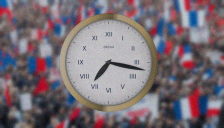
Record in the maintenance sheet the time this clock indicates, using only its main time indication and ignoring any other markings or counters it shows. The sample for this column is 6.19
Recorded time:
7.17
